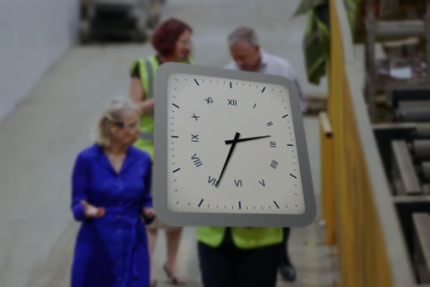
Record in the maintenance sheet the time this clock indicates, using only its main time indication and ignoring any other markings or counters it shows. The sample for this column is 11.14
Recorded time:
2.34
